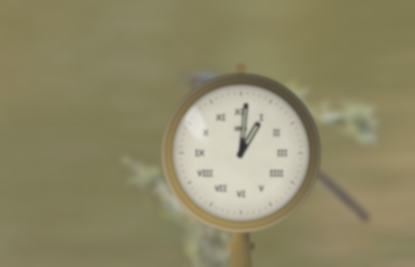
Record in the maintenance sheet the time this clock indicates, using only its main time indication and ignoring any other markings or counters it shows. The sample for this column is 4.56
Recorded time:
1.01
